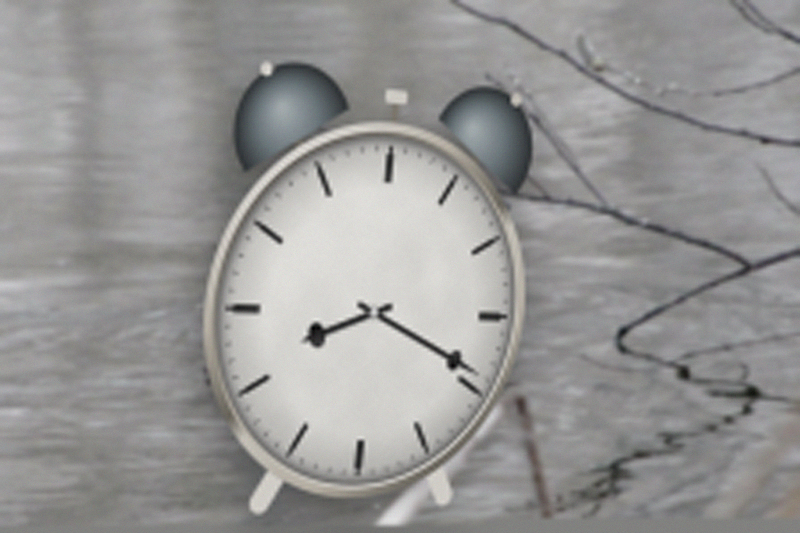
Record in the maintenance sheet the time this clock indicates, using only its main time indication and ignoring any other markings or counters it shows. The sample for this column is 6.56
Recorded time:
8.19
